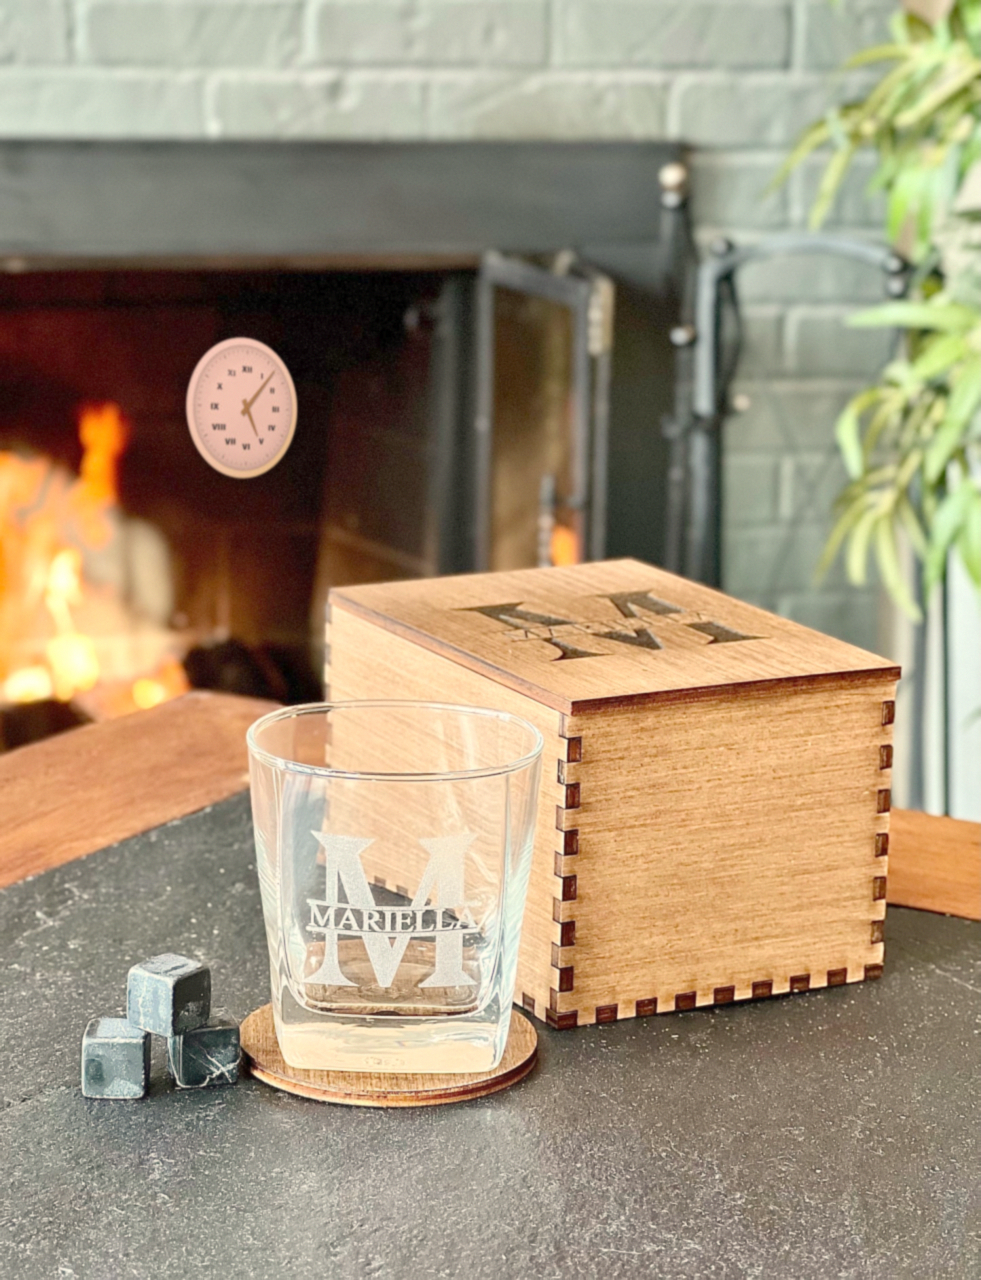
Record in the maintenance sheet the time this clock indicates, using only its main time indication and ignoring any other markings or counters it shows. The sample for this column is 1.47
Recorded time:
5.07
